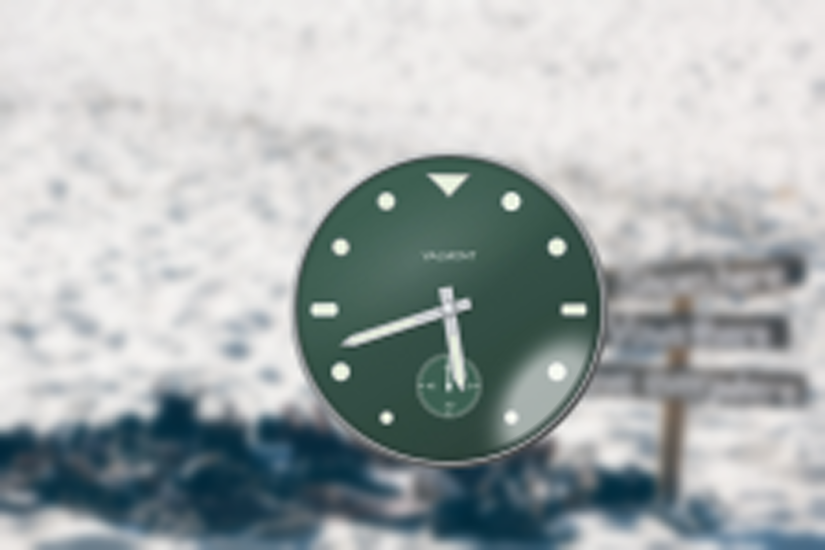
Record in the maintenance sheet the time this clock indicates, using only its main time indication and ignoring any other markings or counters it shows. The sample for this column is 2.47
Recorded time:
5.42
